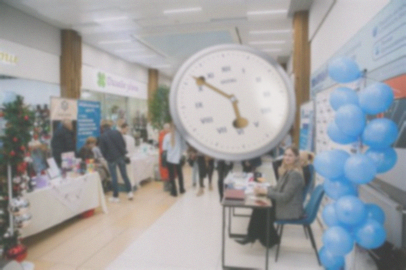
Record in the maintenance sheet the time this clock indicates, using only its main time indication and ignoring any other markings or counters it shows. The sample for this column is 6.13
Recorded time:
5.52
